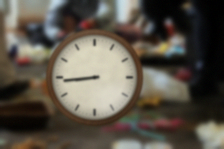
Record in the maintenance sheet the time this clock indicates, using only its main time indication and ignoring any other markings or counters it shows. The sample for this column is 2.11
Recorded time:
8.44
